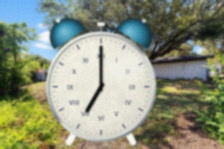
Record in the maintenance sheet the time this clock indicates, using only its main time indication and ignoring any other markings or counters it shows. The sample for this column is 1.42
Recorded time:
7.00
